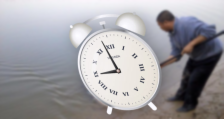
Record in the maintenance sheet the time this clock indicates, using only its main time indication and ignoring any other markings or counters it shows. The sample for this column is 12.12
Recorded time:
8.58
